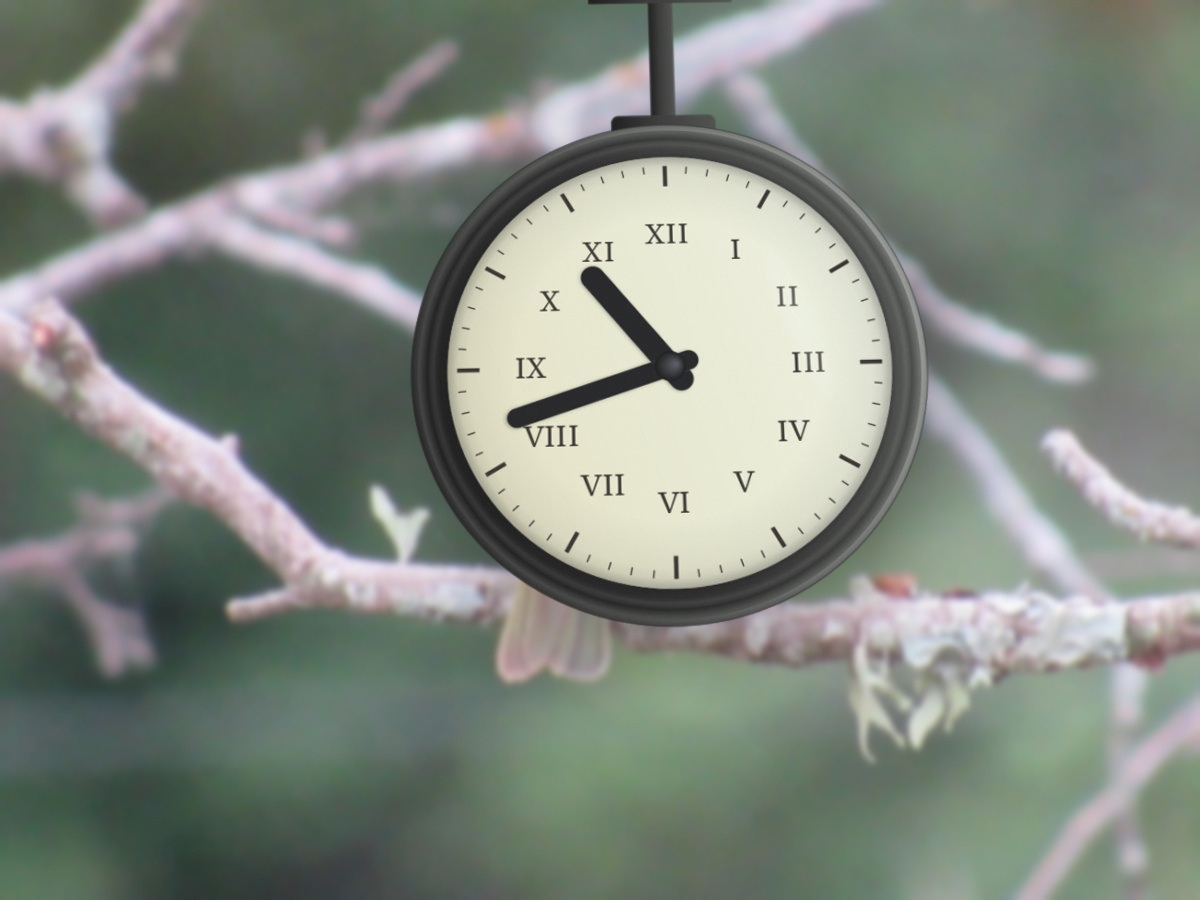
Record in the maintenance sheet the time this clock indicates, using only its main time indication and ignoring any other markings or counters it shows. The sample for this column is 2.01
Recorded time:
10.42
